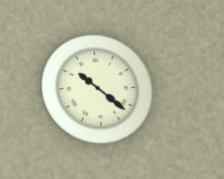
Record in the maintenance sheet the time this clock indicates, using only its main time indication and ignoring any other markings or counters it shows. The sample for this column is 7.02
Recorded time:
10.22
